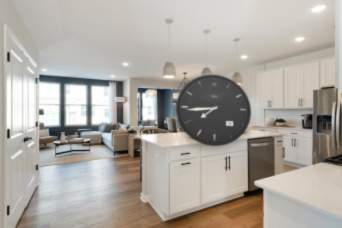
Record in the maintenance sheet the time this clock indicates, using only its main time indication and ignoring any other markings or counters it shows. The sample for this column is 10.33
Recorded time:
7.44
